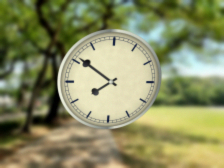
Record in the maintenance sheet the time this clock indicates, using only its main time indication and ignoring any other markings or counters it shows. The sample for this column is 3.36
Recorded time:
7.51
